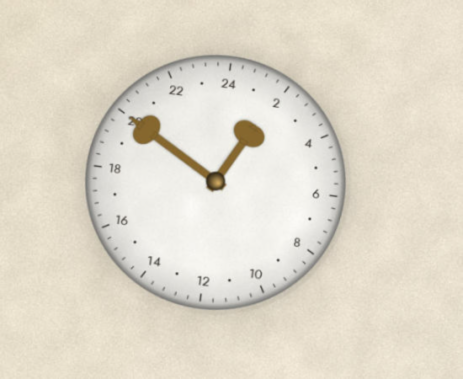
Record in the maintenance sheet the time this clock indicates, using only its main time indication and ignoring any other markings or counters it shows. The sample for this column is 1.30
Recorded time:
1.50
